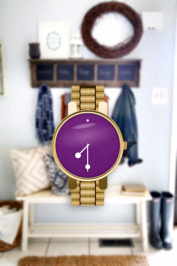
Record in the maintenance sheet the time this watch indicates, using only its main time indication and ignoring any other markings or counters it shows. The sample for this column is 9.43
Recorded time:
7.30
